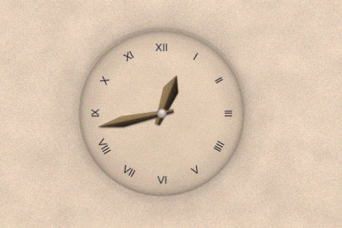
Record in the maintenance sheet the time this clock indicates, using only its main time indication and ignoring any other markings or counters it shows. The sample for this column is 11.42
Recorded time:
12.43
